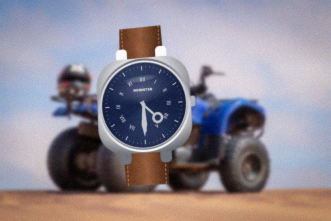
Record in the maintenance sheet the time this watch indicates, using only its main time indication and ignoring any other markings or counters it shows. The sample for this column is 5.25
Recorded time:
4.30
